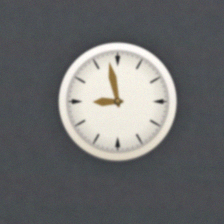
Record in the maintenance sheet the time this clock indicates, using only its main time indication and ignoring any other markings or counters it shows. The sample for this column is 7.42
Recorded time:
8.58
